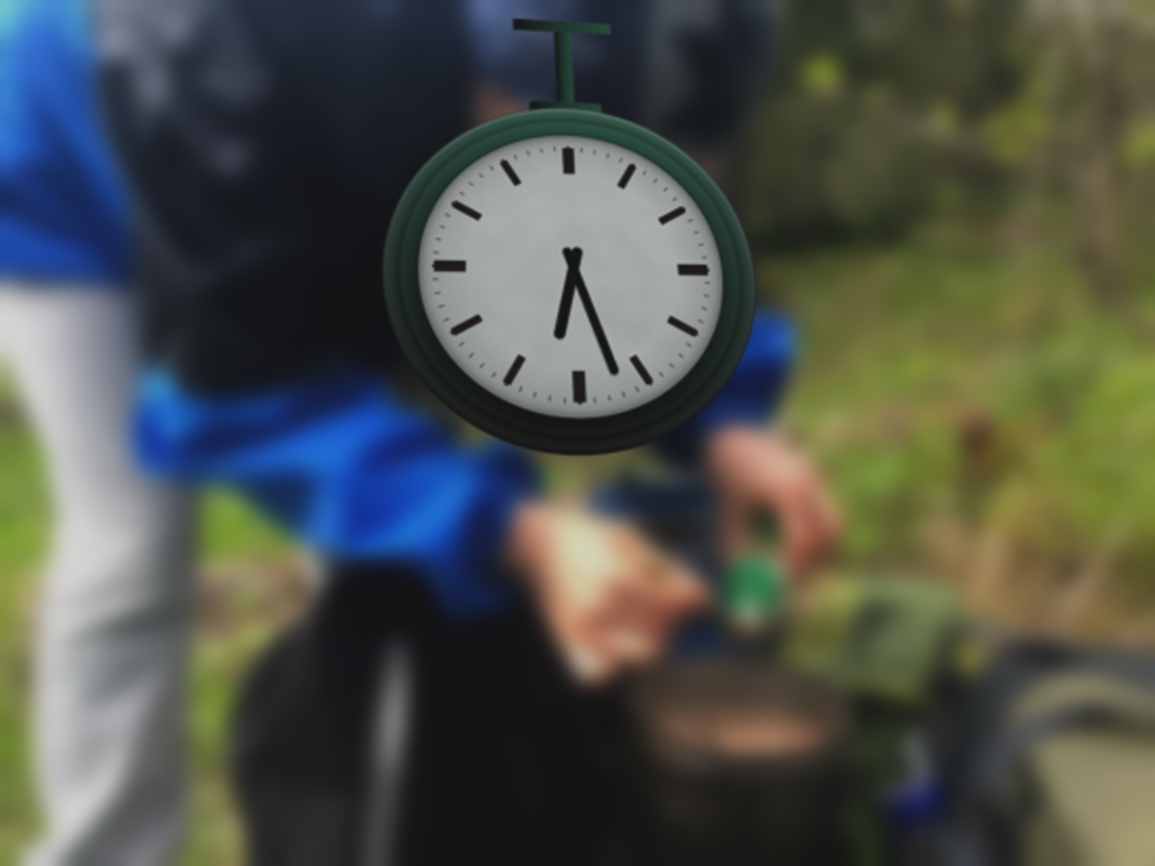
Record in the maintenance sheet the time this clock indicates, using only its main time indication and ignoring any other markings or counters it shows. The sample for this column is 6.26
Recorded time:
6.27
